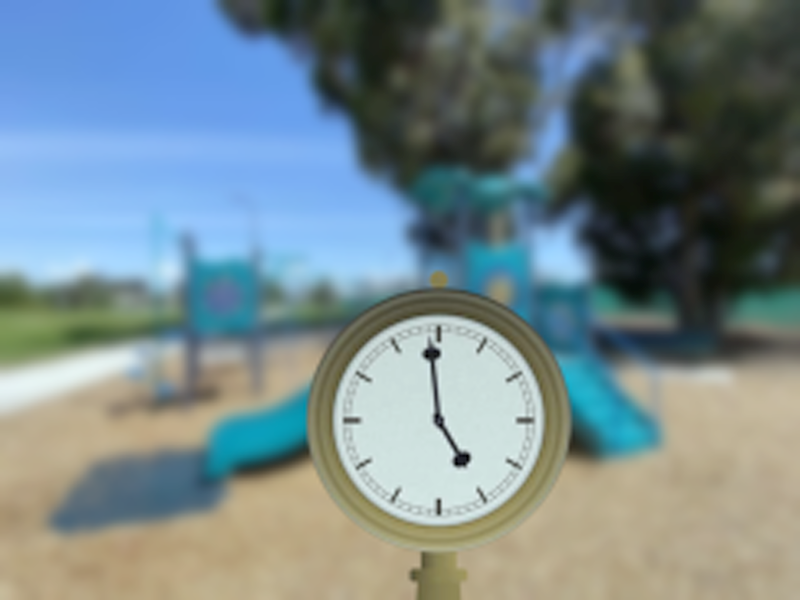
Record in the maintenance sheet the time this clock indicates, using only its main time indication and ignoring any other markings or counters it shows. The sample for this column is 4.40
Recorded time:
4.59
